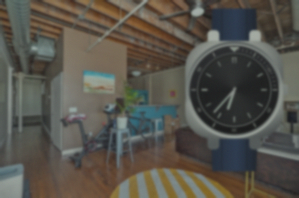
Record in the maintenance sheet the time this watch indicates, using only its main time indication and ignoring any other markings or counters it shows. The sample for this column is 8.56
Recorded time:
6.37
